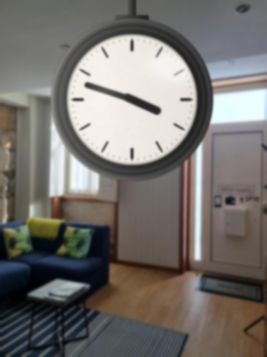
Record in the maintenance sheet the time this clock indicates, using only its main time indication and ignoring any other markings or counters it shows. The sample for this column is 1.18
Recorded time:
3.48
